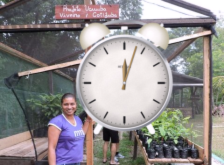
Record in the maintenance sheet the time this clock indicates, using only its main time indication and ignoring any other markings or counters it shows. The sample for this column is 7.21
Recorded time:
12.03
